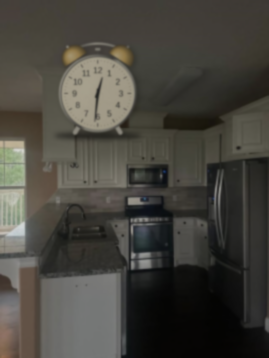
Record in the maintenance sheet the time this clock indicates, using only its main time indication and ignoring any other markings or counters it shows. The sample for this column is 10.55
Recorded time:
12.31
